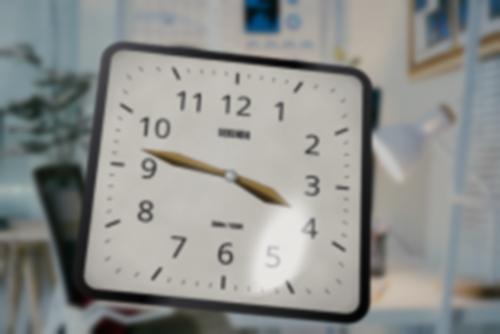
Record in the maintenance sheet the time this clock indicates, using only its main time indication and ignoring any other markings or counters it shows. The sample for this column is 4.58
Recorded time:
3.47
